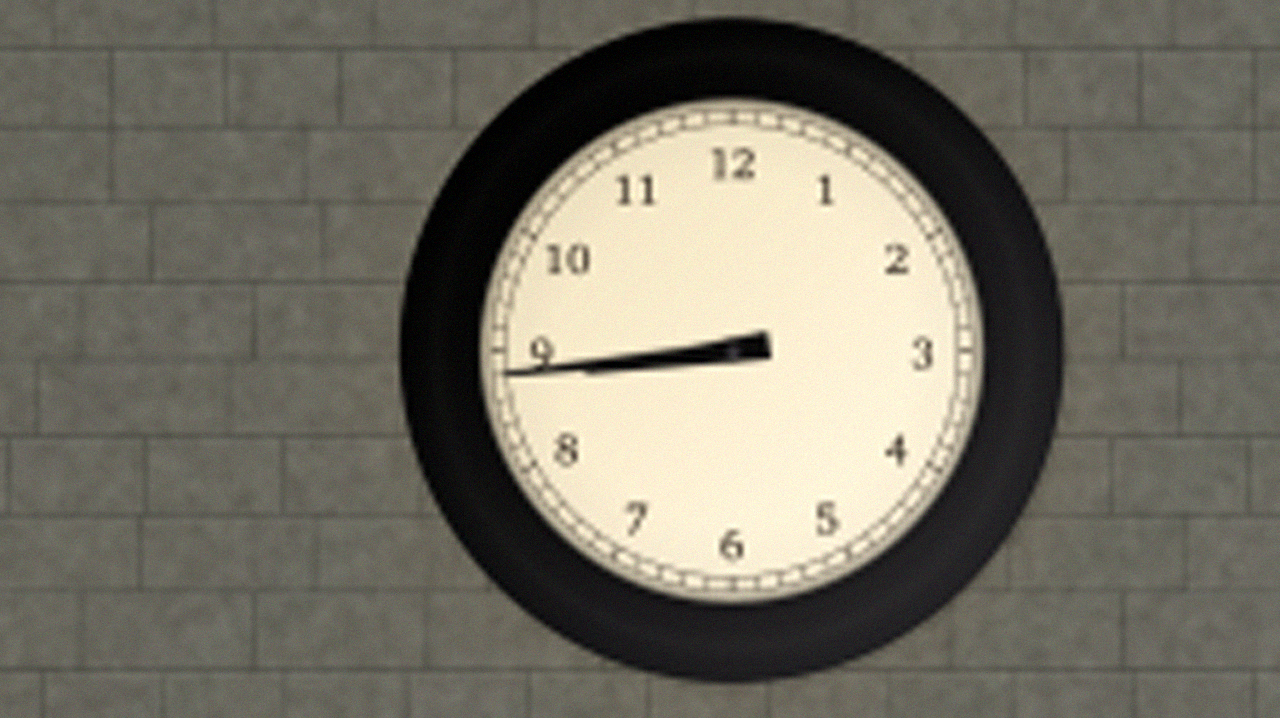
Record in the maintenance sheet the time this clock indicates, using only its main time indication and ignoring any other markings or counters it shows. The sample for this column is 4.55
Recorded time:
8.44
